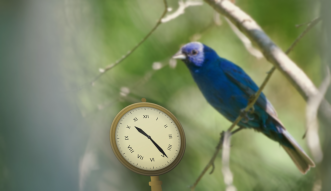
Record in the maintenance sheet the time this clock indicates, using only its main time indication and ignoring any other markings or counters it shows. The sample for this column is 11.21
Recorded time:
10.24
